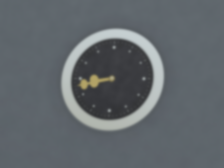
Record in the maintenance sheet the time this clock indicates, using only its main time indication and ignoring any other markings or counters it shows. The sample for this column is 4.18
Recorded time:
8.43
